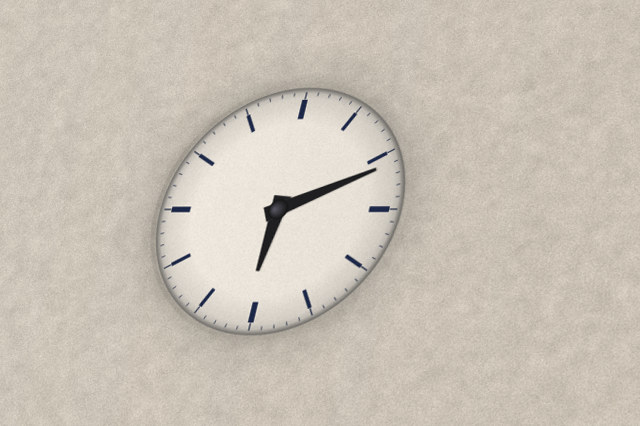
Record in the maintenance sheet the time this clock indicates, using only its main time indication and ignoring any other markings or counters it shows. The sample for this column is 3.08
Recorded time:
6.11
